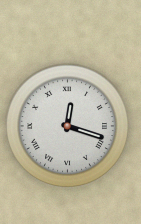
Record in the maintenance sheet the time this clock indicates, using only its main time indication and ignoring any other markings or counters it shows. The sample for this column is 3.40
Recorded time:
12.18
